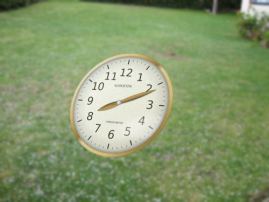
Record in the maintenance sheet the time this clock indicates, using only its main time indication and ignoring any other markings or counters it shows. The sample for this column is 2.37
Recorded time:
8.11
